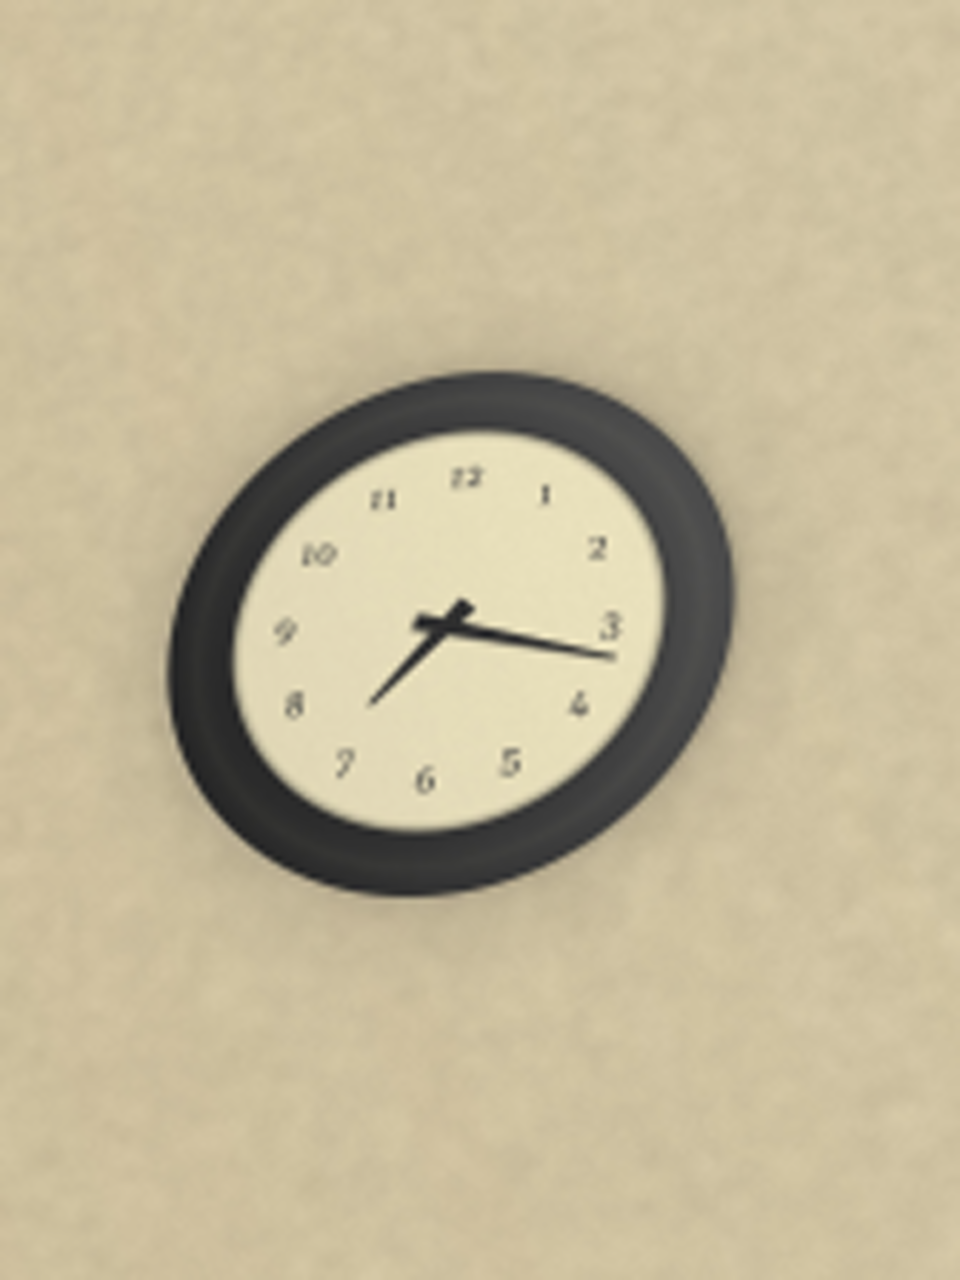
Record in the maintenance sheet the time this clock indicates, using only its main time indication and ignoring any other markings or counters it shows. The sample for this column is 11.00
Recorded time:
7.17
